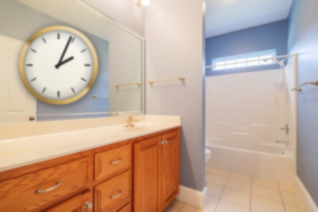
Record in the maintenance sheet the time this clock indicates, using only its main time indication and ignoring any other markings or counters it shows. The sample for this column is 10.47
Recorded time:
2.04
